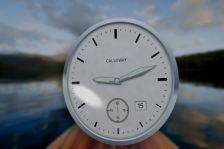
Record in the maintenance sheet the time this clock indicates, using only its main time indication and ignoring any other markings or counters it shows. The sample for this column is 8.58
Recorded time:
9.12
